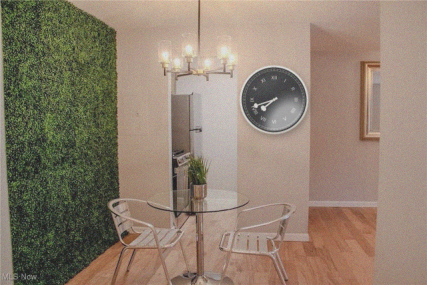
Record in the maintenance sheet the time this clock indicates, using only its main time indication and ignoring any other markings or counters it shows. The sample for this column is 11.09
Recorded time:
7.42
